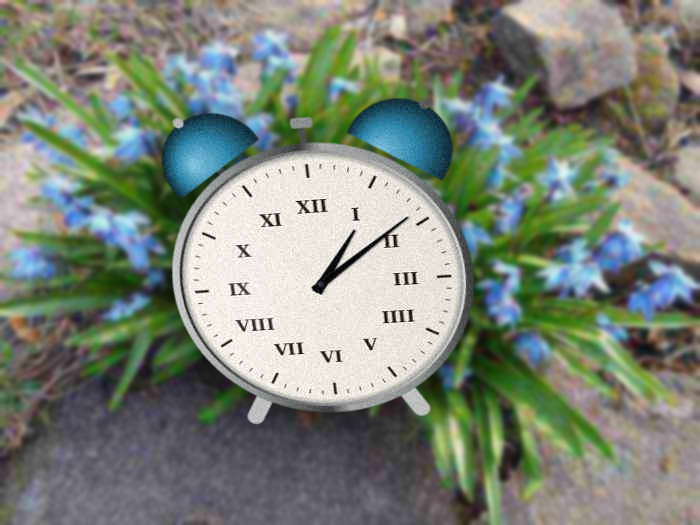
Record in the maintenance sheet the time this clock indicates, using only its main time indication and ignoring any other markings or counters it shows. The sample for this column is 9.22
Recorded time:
1.09
